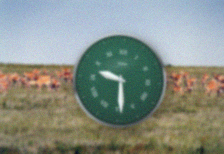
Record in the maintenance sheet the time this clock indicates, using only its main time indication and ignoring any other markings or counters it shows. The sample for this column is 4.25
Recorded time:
9.29
